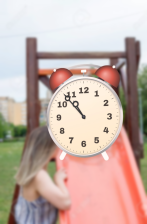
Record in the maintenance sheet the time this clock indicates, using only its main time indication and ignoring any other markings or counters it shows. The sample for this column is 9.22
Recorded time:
10.53
